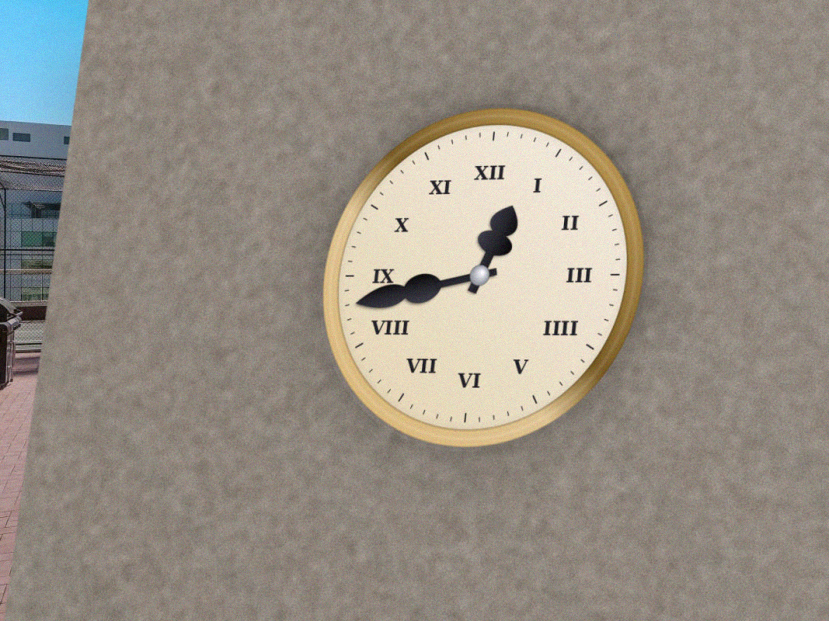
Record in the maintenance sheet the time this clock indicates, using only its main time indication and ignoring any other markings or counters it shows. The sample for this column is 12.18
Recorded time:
12.43
